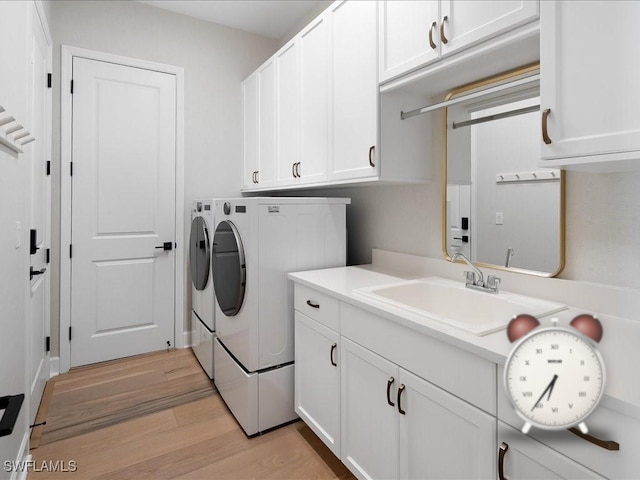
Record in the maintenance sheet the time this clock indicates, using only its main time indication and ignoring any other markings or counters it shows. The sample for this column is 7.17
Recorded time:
6.36
